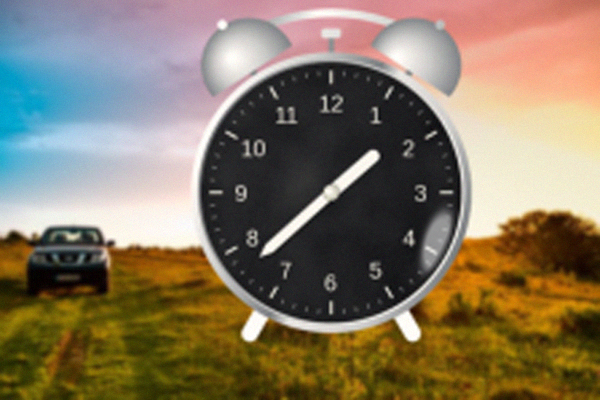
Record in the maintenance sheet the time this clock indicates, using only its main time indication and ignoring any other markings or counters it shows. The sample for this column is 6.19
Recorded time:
1.38
